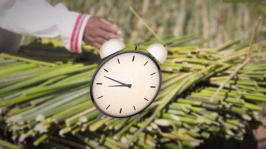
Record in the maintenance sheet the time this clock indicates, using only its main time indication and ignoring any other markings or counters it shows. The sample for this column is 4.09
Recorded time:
8.48
